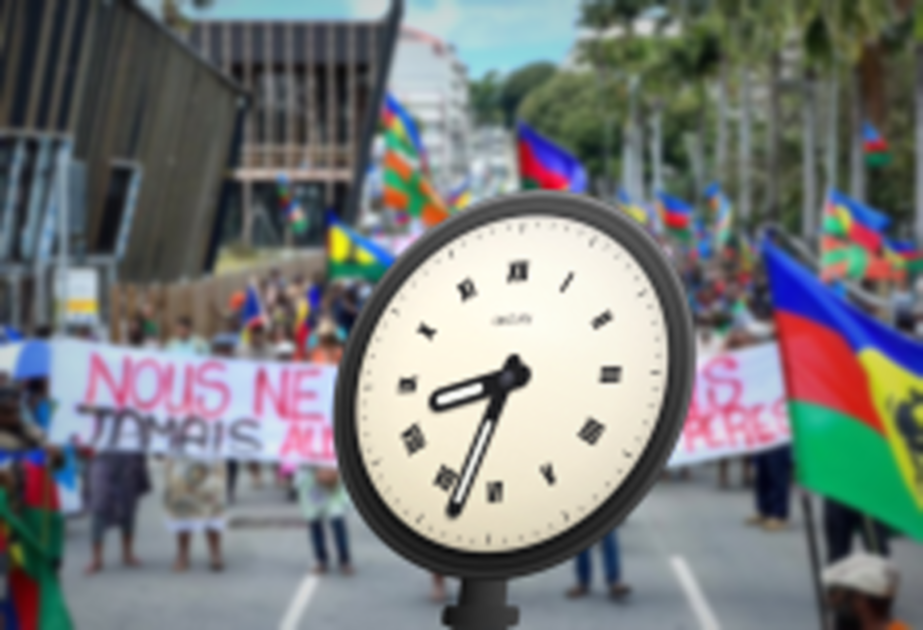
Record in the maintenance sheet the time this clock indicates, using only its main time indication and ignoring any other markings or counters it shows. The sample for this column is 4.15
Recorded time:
8.33
